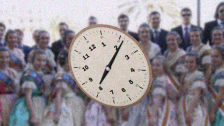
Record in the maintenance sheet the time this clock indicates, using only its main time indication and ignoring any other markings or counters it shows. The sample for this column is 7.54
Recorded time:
8.11
